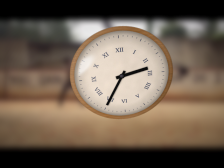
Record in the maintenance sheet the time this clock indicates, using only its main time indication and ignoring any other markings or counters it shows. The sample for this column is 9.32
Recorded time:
2.35
